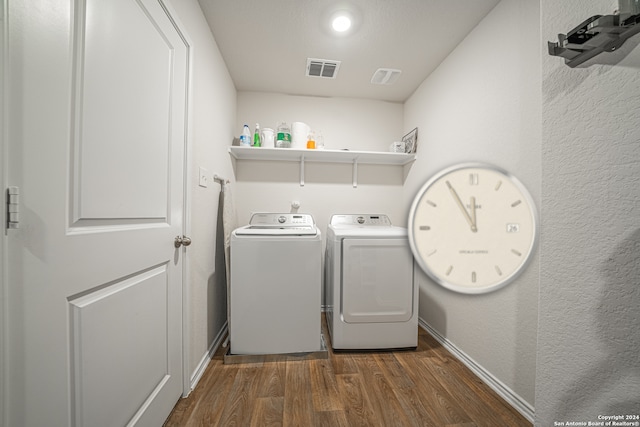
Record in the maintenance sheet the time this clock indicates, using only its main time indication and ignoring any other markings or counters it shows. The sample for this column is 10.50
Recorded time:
11.55
